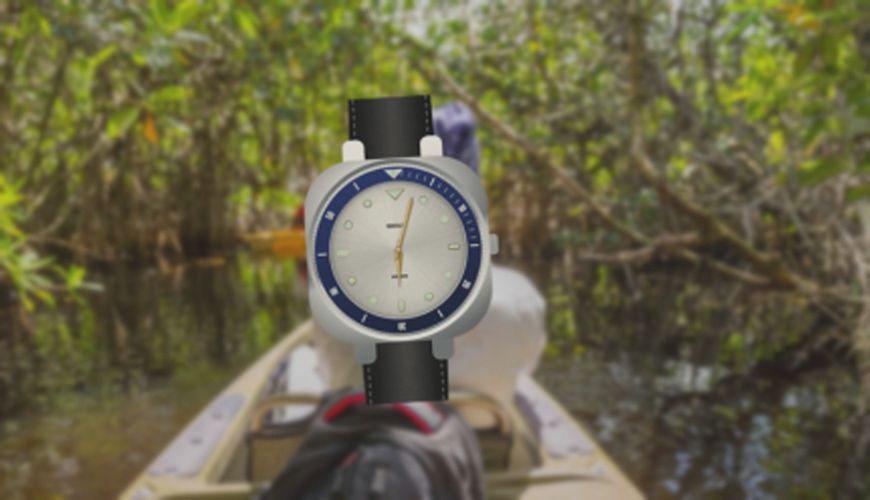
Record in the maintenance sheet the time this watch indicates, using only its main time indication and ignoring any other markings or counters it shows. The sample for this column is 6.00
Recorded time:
6.03
